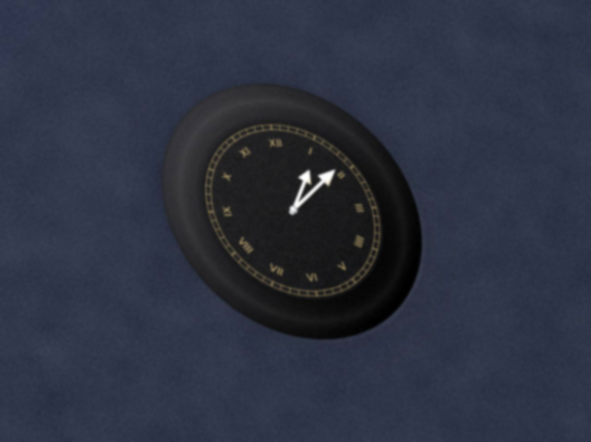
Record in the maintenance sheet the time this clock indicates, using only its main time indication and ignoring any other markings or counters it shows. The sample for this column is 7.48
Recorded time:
1.09
